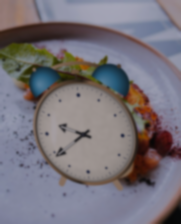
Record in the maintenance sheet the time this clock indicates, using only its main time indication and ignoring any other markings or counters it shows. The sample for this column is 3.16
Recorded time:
9.39
